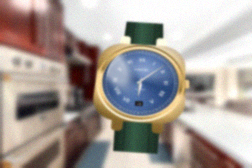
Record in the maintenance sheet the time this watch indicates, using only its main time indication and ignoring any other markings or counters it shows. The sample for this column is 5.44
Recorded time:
6.08
